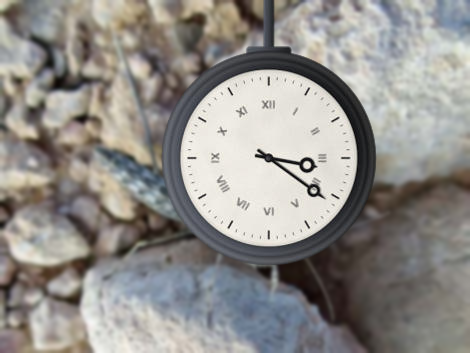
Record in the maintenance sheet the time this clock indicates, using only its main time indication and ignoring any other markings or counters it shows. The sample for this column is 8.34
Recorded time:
3.21
